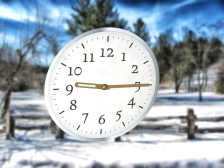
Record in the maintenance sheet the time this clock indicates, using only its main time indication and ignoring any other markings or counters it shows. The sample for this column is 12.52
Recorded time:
9.15
